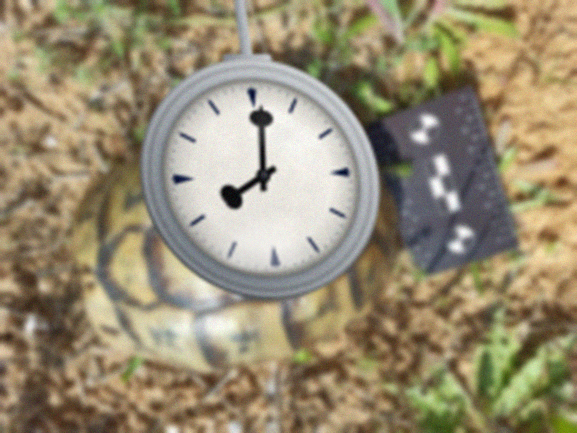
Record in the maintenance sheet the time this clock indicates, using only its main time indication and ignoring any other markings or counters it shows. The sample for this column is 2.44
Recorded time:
8.01
